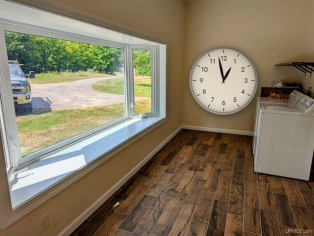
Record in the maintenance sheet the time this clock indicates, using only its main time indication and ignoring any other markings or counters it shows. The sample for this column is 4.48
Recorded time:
12.58
